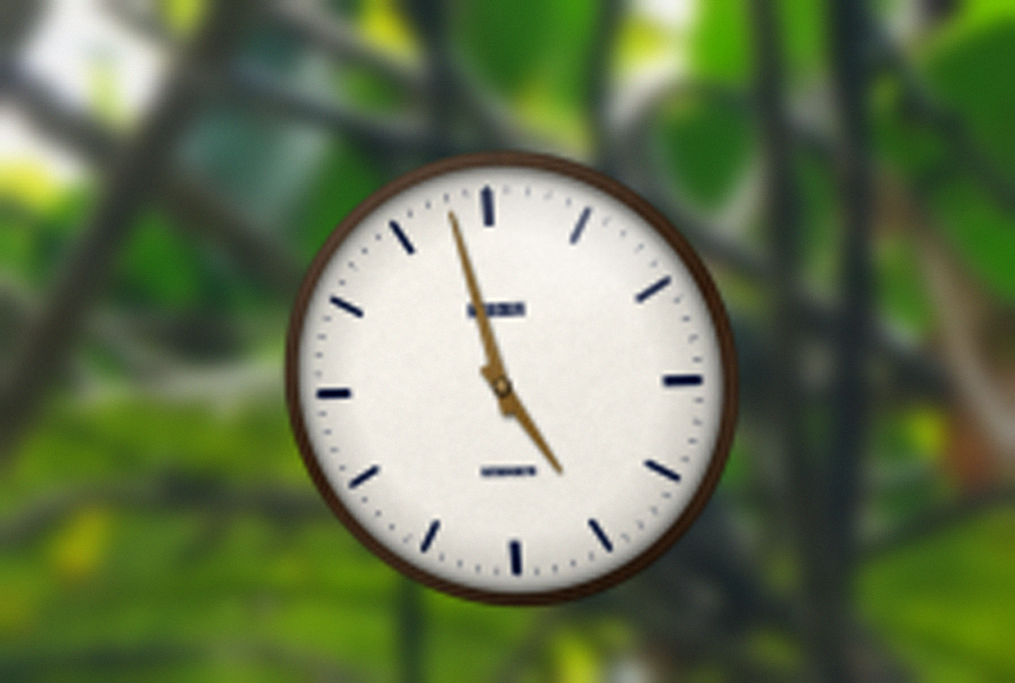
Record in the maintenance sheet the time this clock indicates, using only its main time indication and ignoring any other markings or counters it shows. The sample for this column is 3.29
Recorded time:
4.58
